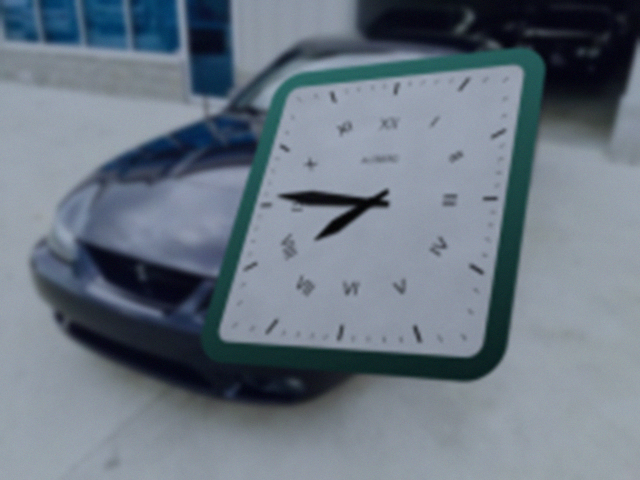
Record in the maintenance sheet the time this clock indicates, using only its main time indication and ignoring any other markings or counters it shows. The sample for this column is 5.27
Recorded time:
7.46
